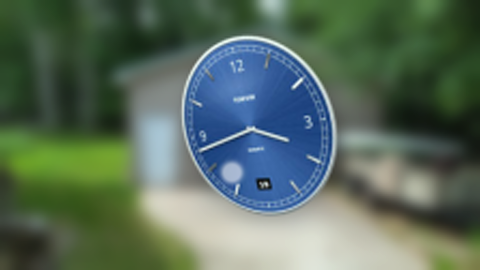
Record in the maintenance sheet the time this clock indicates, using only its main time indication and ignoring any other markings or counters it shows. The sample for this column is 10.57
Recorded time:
3.43
